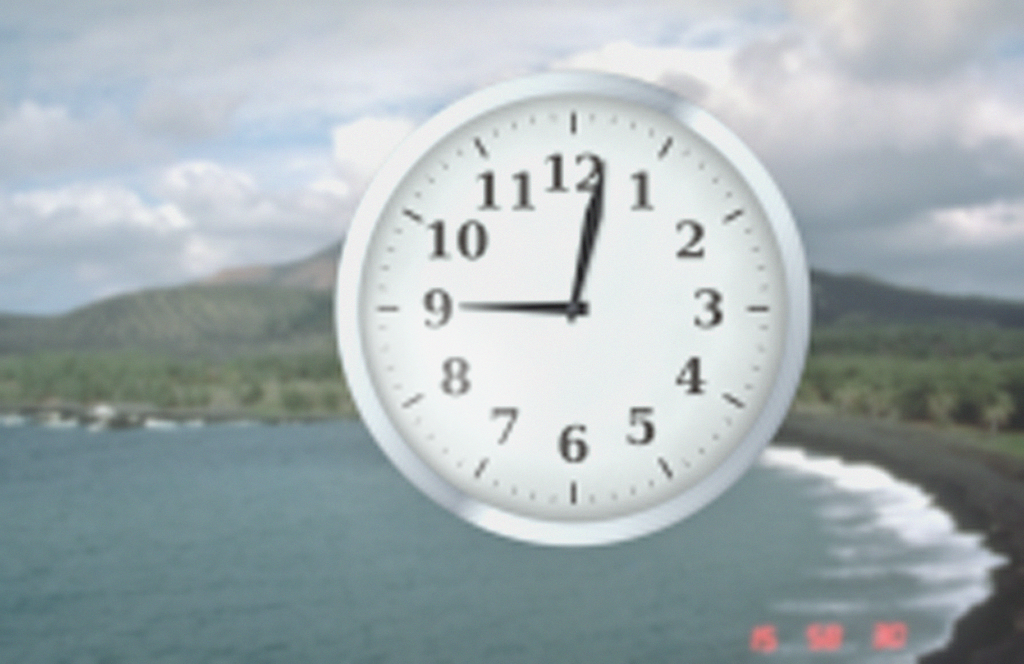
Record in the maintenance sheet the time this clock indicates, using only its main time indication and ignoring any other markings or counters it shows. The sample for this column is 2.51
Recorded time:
9.02
